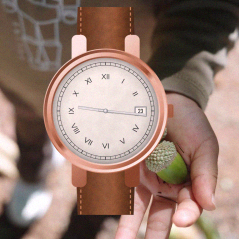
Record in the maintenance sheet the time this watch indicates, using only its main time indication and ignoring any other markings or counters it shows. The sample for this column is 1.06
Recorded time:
9.16
